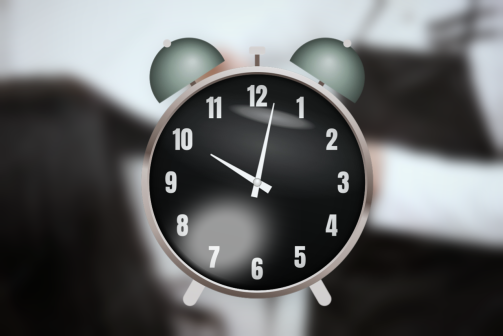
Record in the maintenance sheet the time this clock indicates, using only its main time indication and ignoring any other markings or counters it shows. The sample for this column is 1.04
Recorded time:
10.02
